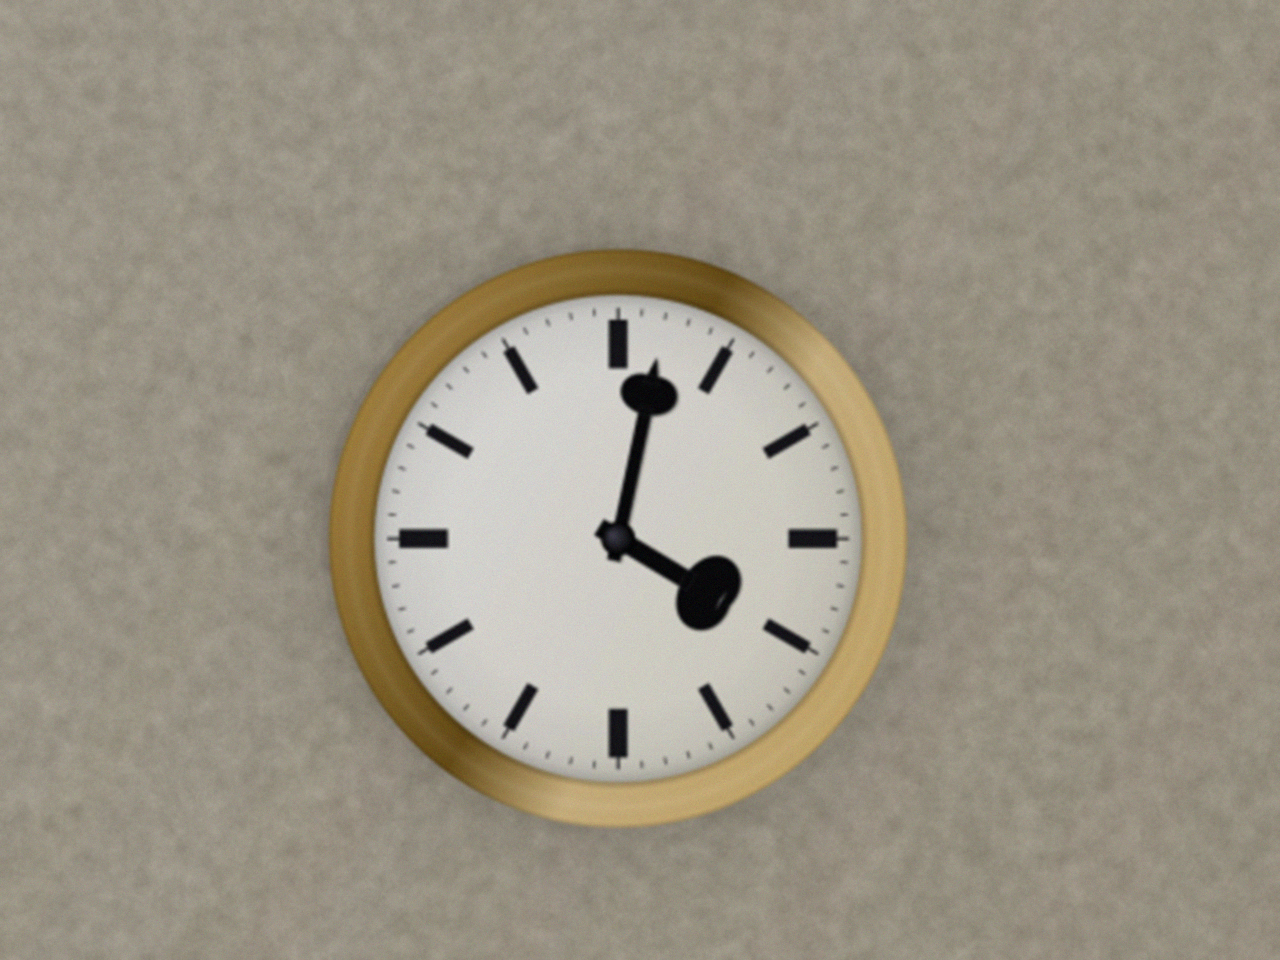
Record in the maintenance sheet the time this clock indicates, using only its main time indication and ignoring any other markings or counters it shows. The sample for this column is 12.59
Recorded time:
4.02
